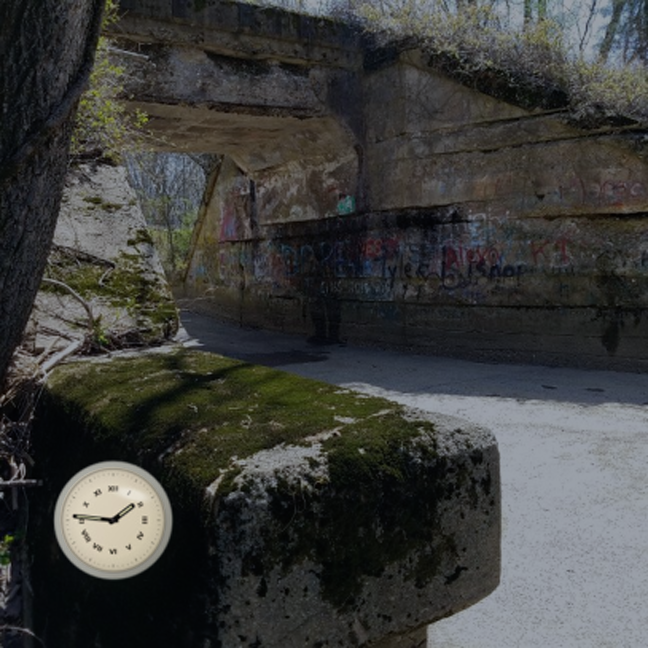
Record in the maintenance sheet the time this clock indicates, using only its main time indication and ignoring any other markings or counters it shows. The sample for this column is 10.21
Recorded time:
1.46
